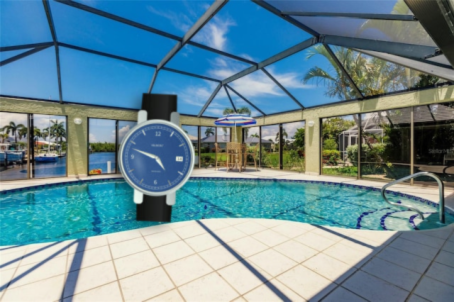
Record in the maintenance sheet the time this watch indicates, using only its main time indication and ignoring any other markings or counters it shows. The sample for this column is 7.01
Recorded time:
4.48
